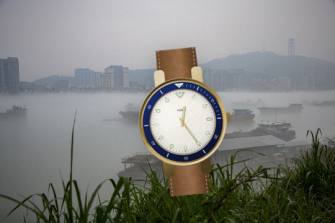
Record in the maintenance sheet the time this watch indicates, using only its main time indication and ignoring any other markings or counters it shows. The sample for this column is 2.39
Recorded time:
12.25
